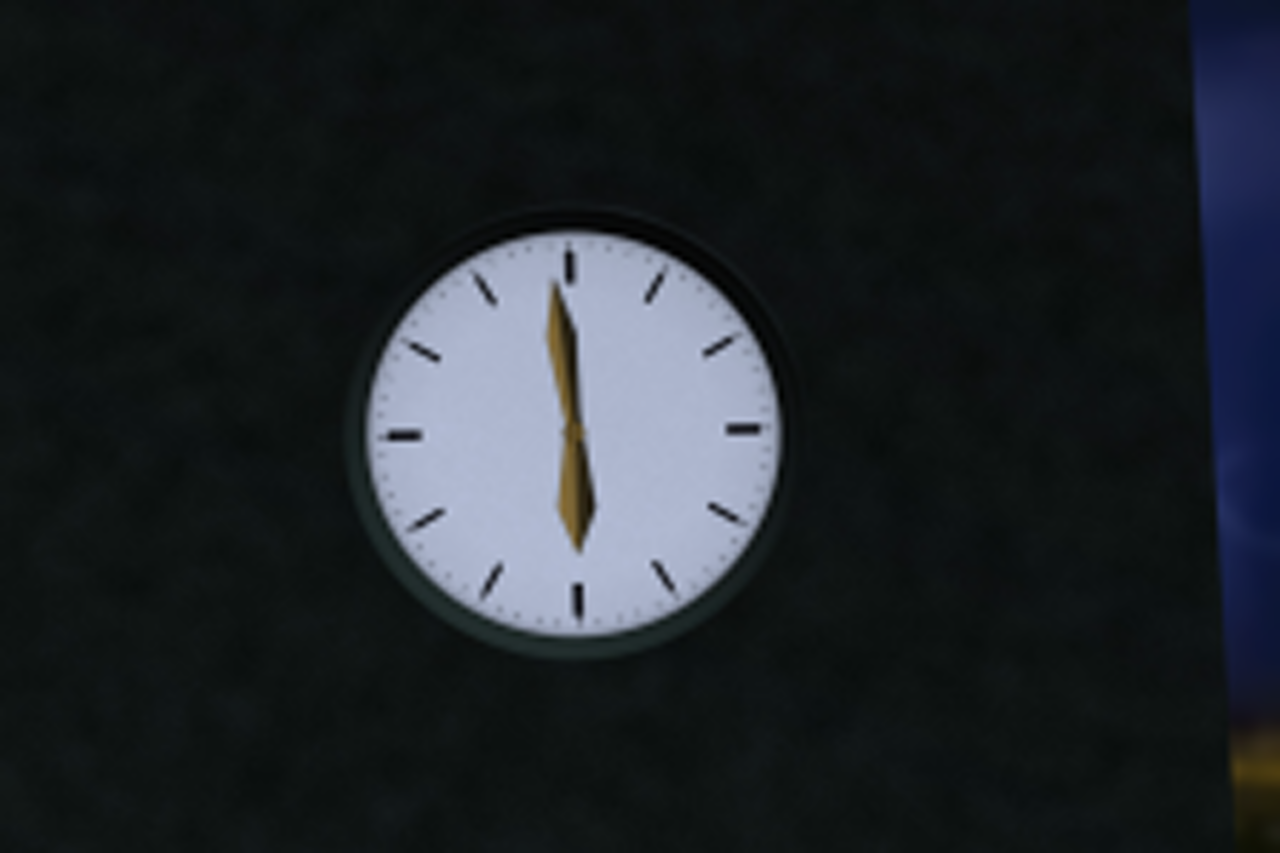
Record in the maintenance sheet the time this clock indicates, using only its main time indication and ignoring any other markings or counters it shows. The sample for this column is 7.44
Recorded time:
5.59
